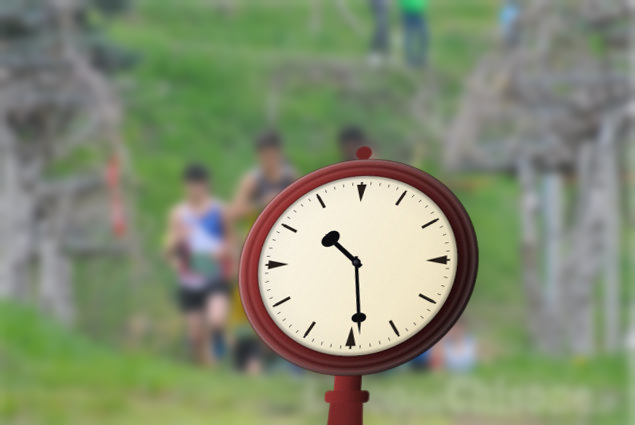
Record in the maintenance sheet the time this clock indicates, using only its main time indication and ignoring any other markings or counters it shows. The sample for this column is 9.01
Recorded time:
10.29
